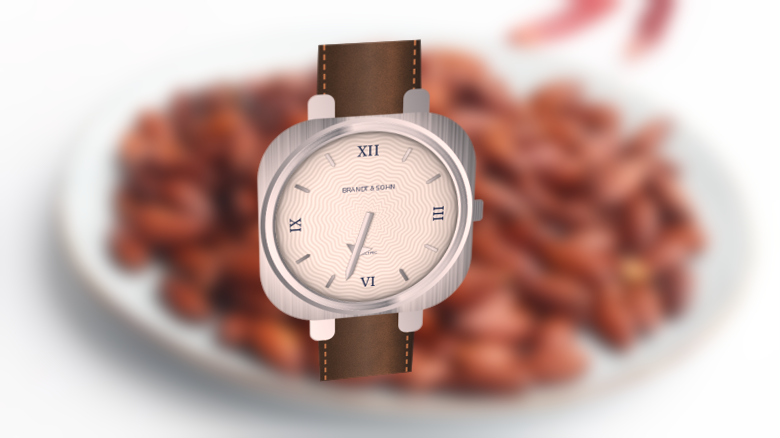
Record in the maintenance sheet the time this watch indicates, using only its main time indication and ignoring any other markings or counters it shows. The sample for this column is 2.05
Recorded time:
6.33
